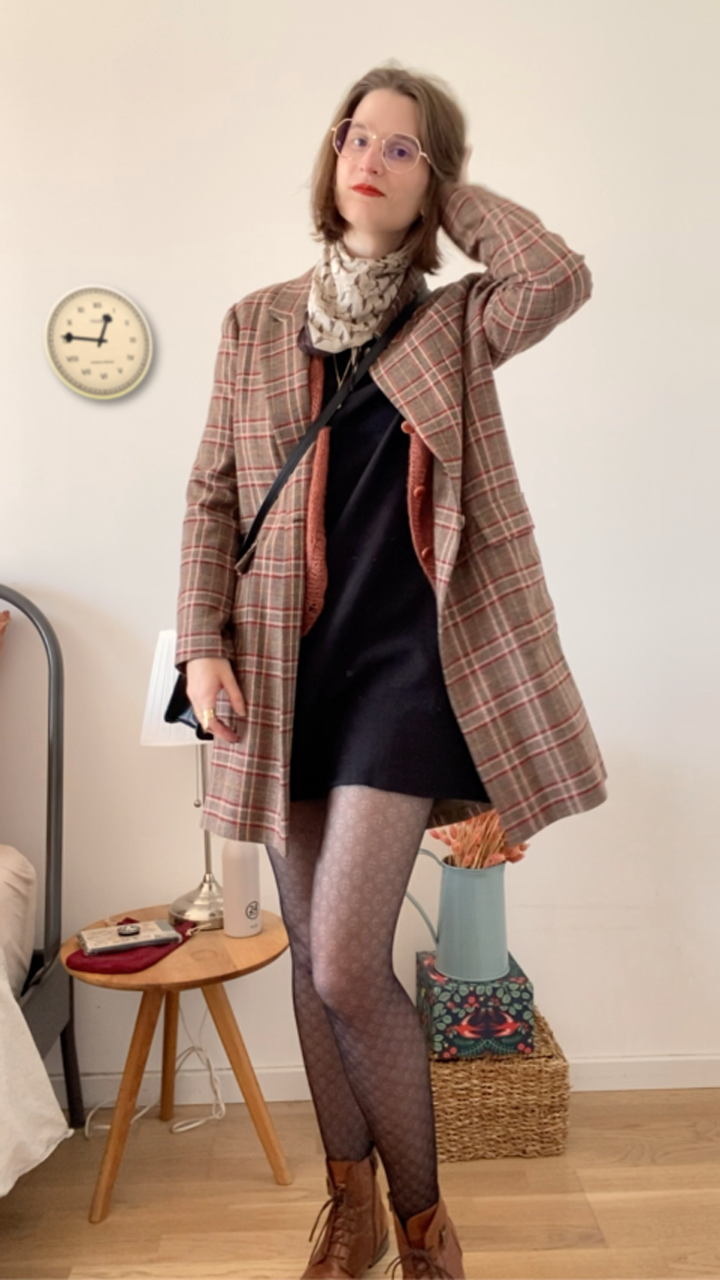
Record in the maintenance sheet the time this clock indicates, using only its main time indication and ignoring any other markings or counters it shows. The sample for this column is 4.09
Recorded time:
12.46
